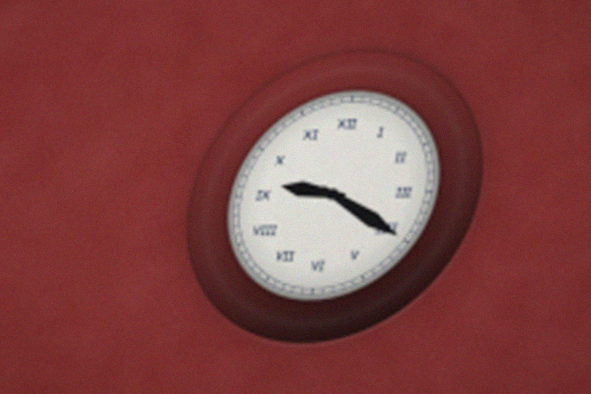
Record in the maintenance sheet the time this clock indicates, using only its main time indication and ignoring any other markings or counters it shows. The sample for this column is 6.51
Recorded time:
9.20
